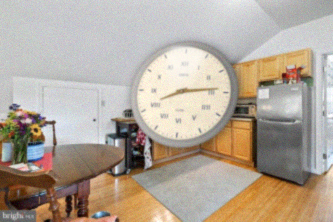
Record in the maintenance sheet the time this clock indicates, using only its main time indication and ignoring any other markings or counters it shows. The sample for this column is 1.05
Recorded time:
8.14
